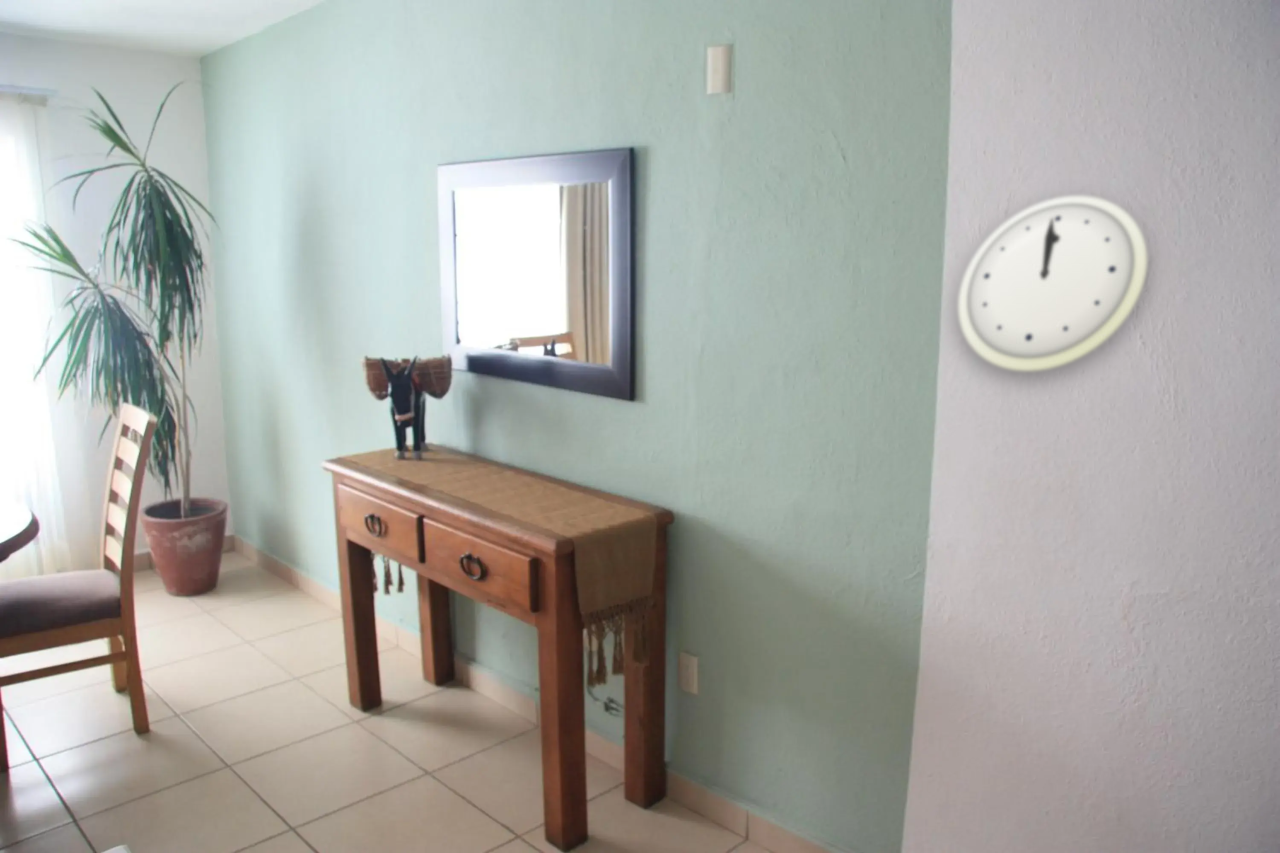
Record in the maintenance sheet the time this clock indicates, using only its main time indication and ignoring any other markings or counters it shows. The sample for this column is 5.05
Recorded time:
11.59
